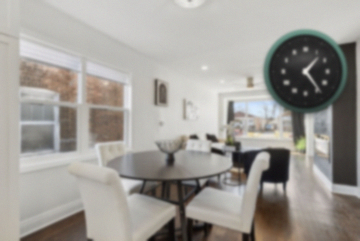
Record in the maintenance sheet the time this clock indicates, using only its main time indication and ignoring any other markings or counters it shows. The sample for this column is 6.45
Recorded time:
1.24
